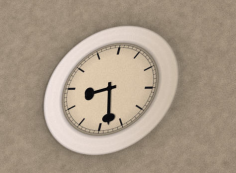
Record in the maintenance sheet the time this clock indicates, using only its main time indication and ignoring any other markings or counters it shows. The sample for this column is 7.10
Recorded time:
8.28
